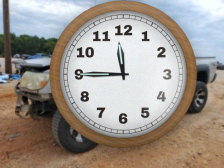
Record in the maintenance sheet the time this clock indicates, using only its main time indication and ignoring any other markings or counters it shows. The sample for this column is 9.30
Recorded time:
11.45
